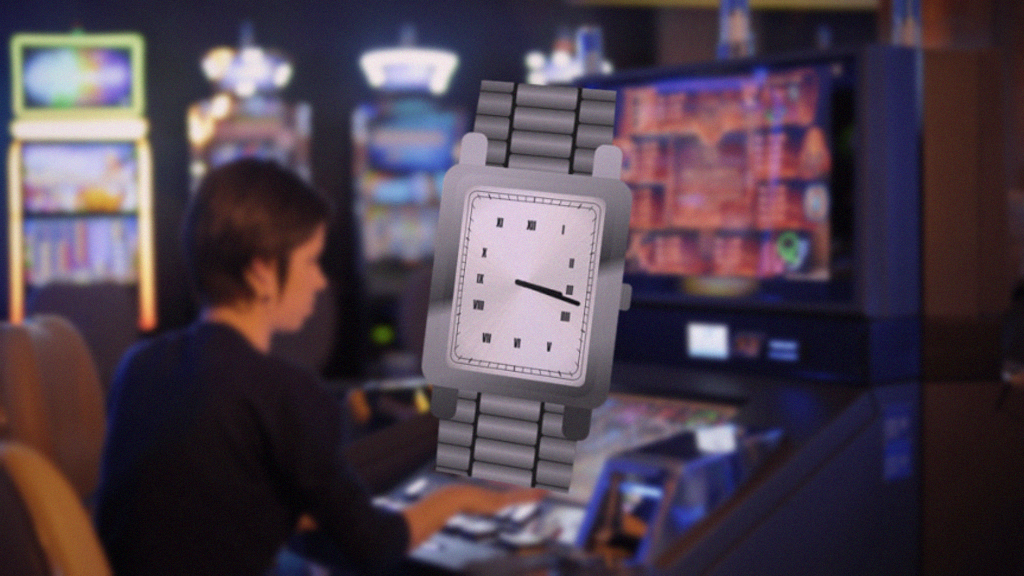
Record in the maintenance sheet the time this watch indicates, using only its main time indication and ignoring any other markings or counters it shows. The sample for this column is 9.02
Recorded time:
3.17
